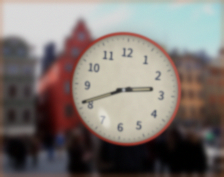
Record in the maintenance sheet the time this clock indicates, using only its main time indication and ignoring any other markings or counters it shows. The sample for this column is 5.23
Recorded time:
2.41
